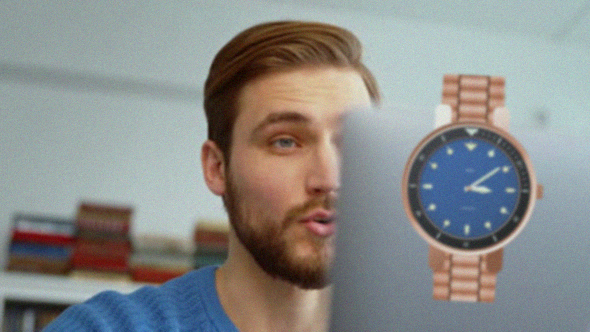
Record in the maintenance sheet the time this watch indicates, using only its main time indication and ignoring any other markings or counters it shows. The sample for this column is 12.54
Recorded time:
3.09
